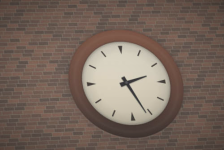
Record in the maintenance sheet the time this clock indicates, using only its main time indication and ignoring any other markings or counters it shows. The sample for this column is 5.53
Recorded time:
2.26
